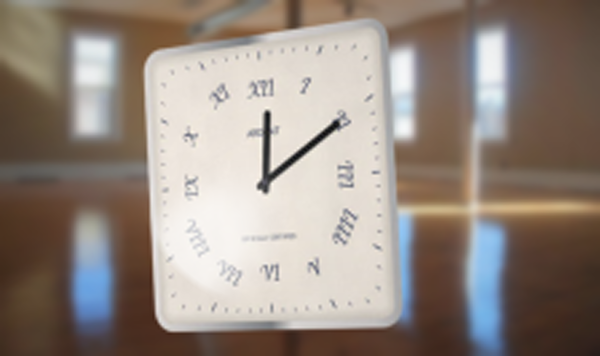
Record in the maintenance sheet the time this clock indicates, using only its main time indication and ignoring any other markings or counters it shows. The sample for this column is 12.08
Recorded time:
12.10
